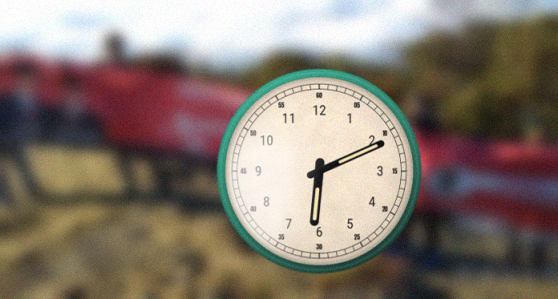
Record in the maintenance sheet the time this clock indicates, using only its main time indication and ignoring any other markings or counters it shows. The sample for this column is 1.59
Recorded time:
6.11
